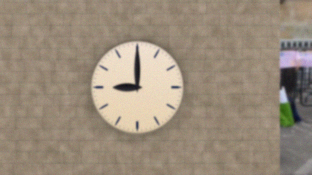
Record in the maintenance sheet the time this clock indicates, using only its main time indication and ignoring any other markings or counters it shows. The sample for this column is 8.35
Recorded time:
9.00
